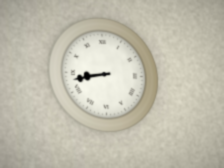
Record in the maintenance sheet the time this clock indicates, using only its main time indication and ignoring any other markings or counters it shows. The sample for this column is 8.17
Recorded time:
8.43
